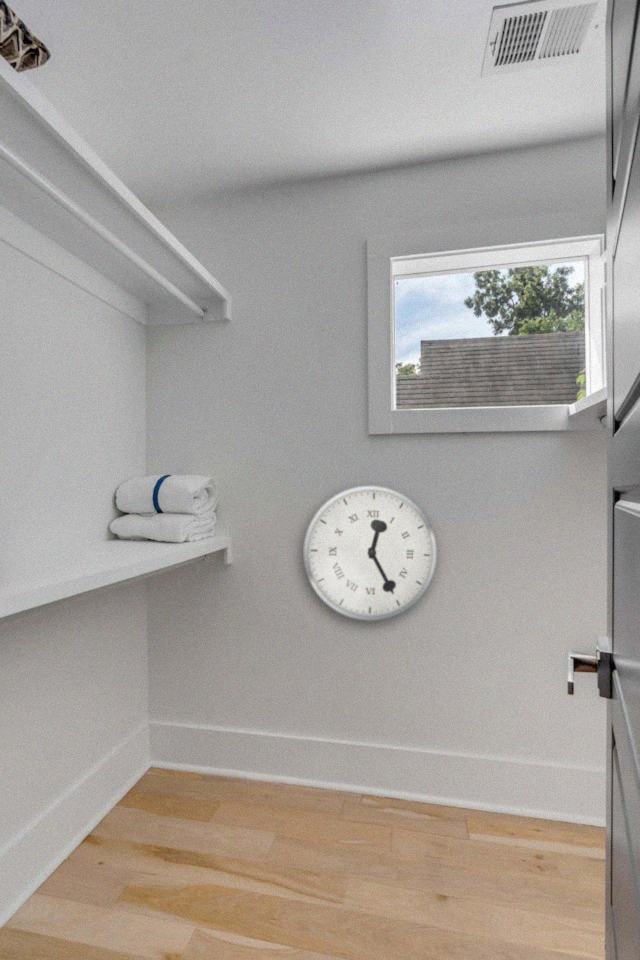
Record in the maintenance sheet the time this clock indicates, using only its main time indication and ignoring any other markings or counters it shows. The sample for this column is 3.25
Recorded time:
12.25
